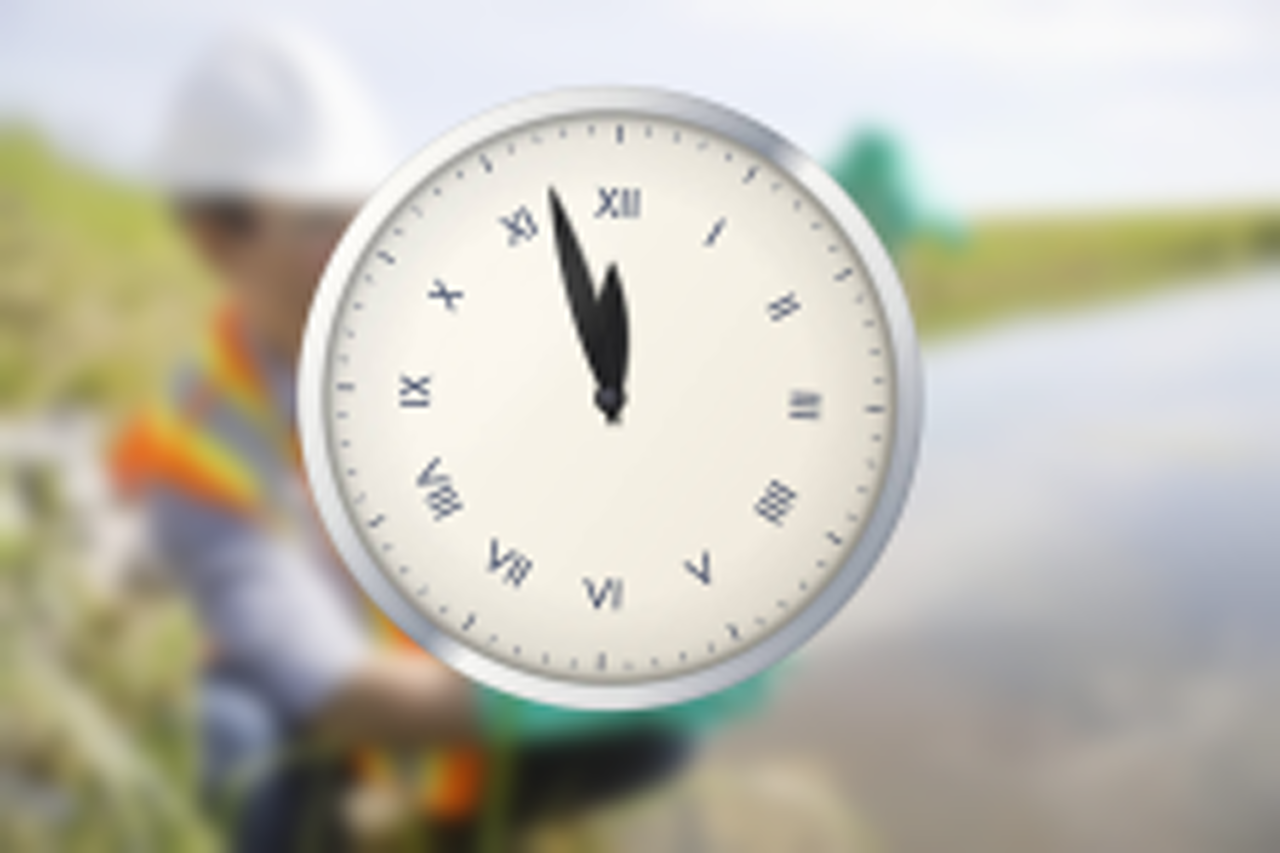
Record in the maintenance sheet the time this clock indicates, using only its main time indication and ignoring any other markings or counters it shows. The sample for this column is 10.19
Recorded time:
11.57
